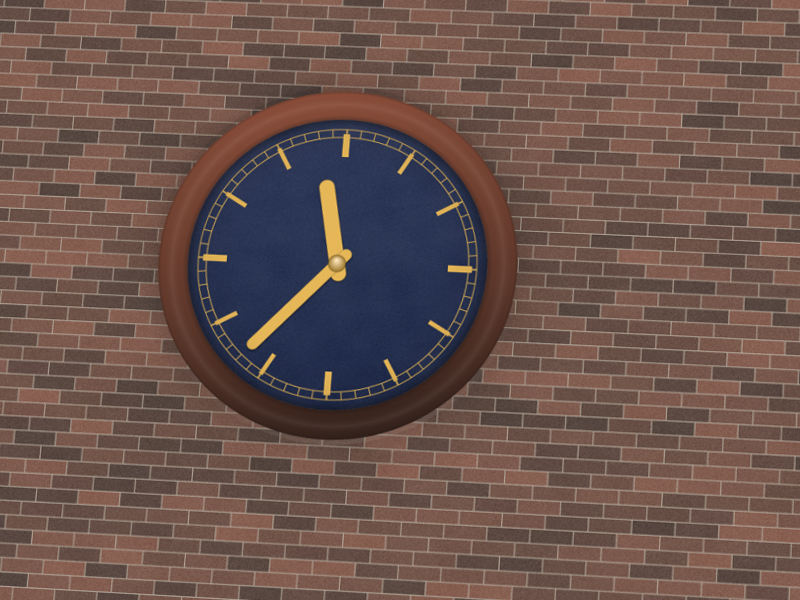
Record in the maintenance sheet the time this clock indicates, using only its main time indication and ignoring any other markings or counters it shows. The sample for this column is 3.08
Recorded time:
11.37
